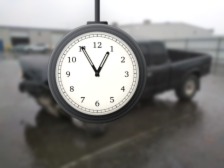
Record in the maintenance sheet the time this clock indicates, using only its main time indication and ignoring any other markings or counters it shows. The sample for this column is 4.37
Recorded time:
12.55
